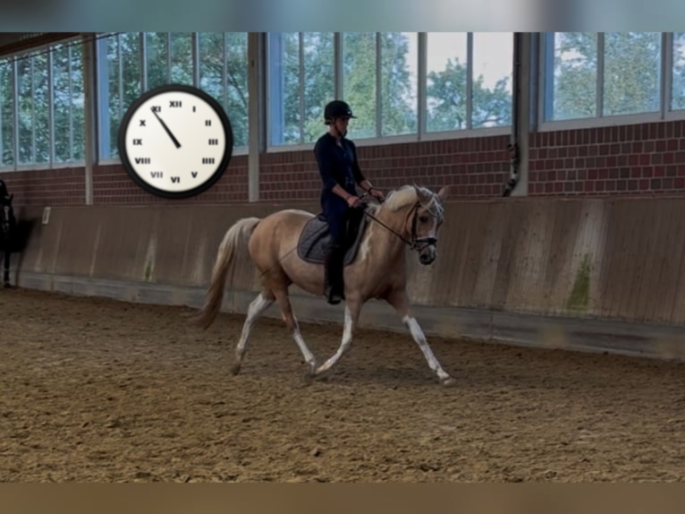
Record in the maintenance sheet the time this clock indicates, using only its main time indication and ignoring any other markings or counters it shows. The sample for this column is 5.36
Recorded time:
10.54
